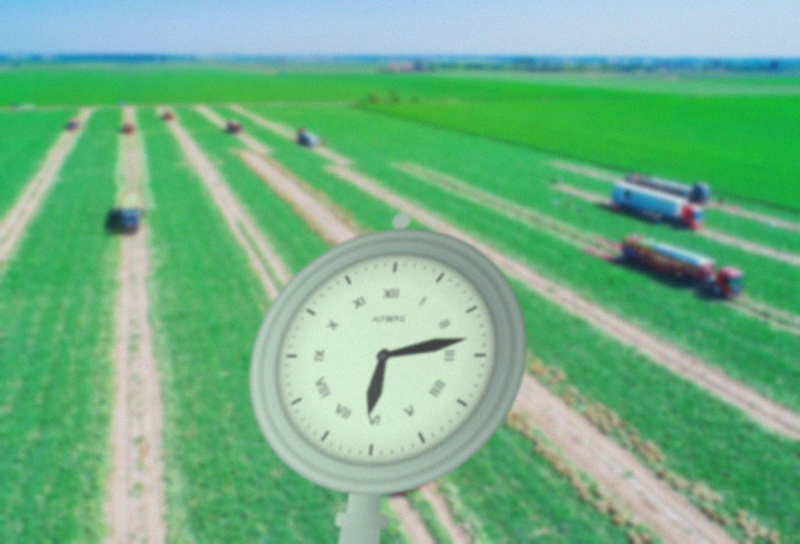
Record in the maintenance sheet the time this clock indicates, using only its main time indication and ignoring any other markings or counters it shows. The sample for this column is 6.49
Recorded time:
6.13
